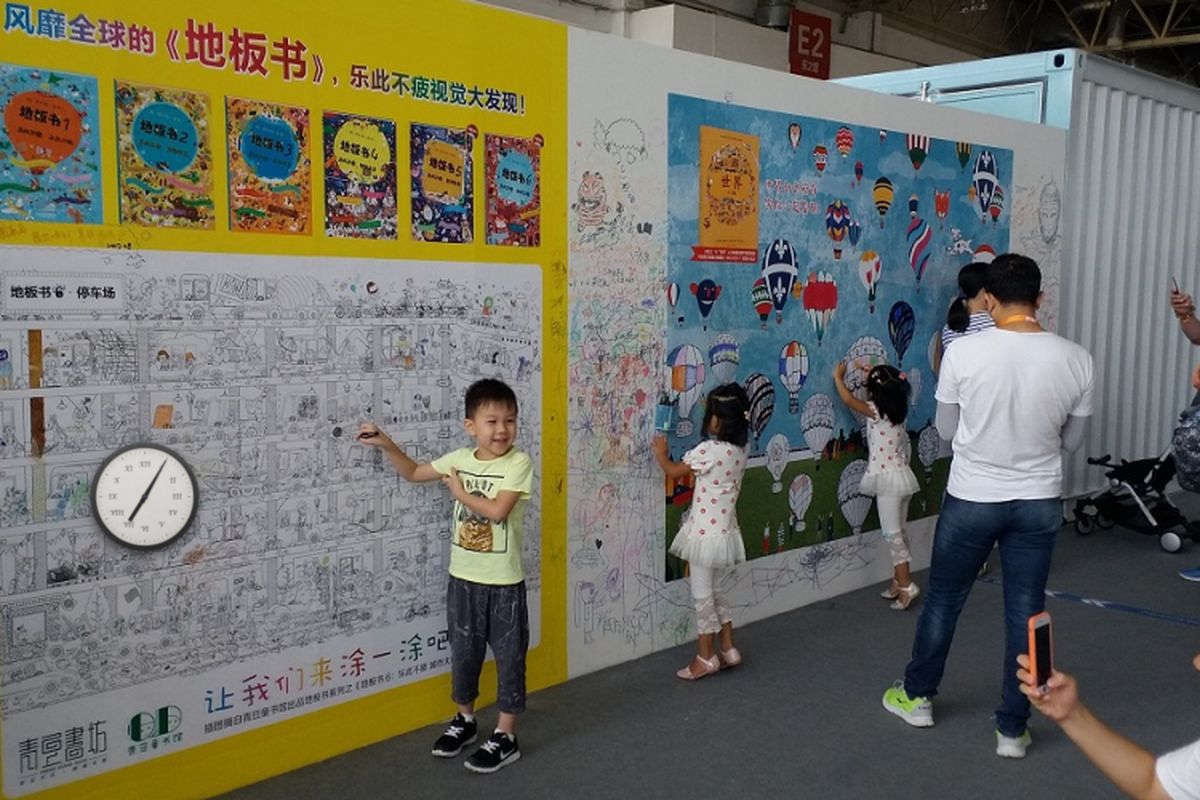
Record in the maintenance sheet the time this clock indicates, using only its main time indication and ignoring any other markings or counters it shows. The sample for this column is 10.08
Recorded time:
7.05
